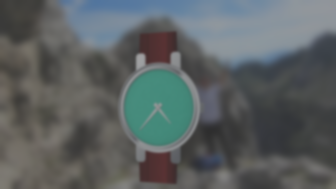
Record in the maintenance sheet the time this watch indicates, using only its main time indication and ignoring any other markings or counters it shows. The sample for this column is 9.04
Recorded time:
4.37
